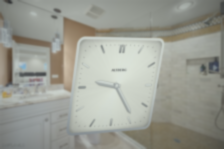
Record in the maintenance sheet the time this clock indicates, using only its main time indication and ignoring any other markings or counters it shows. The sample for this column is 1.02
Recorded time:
9.24
